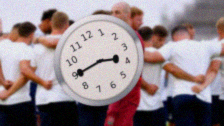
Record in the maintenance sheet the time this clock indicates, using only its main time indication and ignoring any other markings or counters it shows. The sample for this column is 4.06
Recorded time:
3.45
